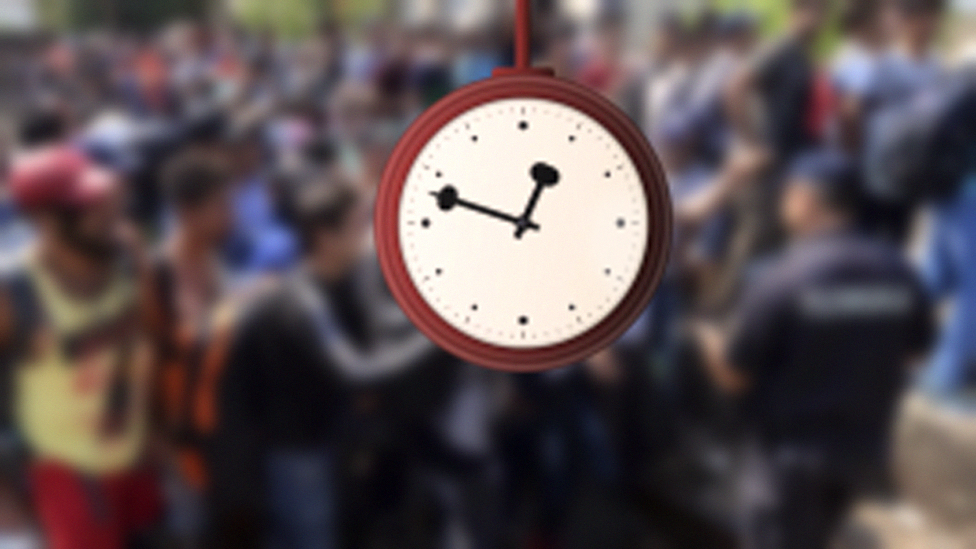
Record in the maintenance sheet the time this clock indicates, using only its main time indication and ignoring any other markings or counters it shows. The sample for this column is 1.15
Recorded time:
12.48
